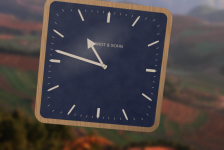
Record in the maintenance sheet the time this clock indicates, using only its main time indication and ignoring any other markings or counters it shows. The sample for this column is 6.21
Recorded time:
10.47
